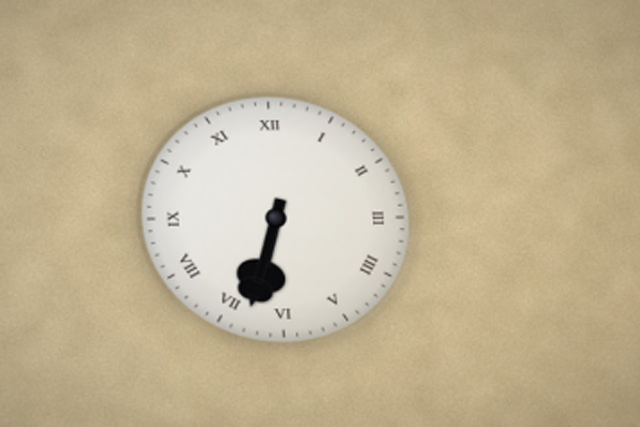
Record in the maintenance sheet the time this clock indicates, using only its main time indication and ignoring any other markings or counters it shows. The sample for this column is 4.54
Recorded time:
6.33
